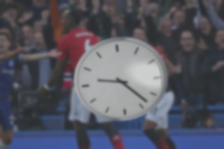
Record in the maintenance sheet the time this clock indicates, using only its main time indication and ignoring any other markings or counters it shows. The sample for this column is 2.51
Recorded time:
9.23
